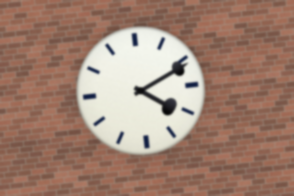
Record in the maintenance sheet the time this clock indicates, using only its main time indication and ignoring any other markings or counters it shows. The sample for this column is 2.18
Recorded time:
4.11
